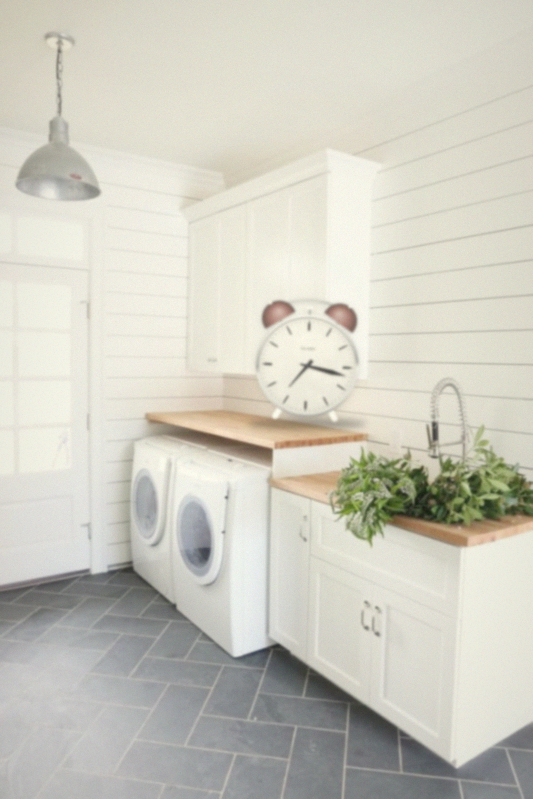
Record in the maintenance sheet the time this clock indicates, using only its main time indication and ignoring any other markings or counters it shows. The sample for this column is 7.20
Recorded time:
7.17
